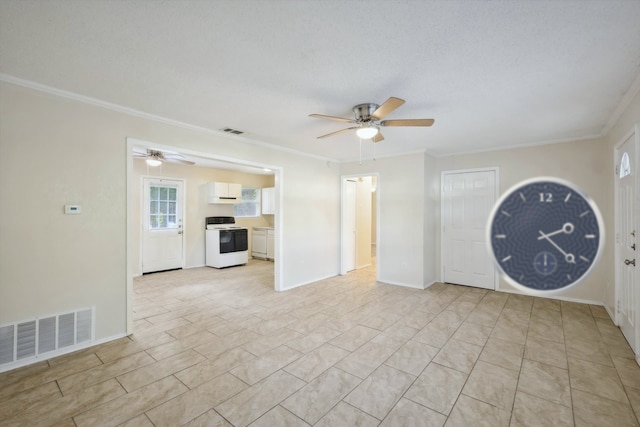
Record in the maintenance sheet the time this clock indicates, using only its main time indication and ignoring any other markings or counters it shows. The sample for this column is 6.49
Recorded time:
2.22
